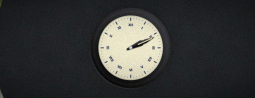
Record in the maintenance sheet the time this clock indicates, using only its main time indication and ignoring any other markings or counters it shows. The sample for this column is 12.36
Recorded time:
2.11
